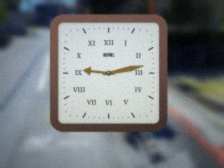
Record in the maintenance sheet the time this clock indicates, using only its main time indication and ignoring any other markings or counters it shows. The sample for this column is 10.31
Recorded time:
9.13
